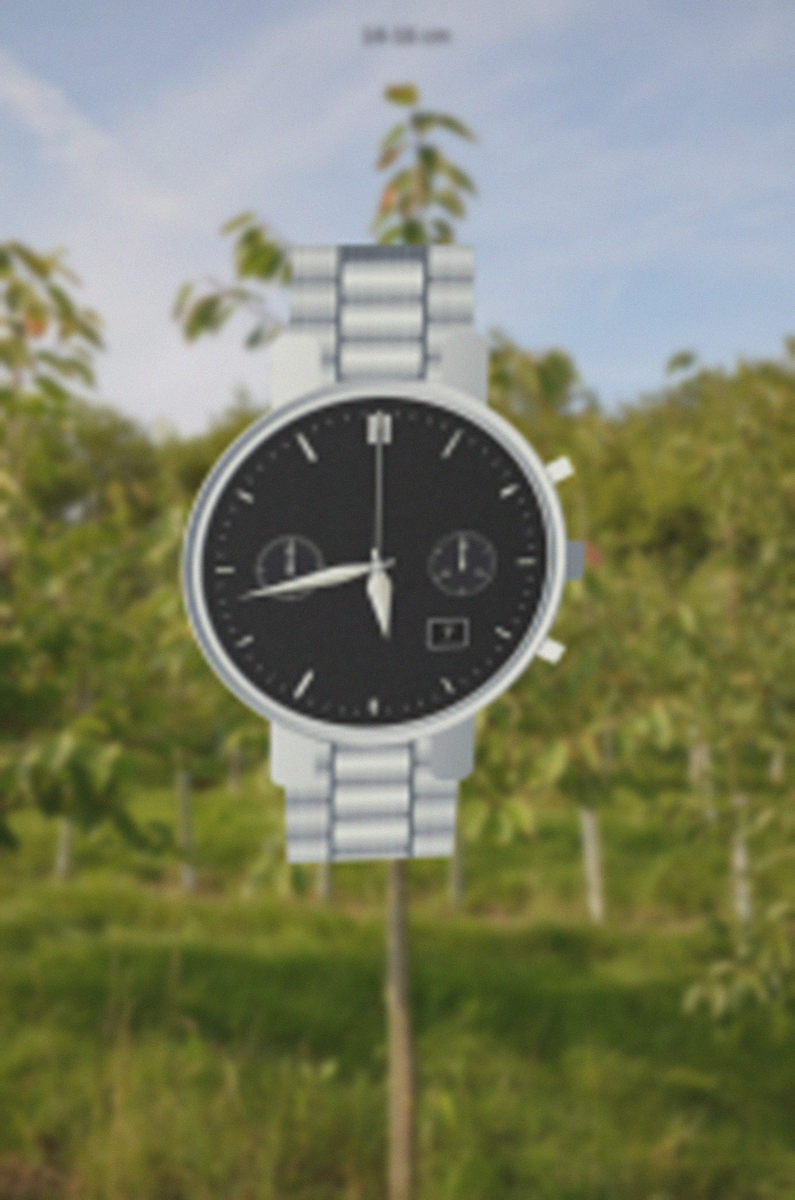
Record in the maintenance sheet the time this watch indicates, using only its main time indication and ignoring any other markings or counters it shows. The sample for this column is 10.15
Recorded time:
5.43
